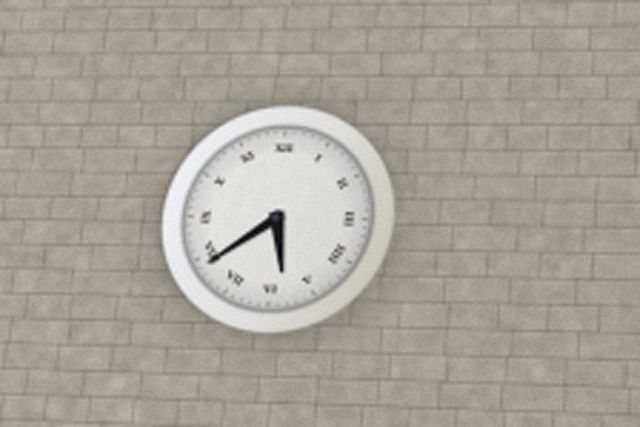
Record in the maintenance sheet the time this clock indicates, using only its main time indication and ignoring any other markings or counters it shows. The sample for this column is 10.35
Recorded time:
5.39
